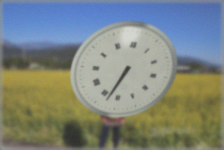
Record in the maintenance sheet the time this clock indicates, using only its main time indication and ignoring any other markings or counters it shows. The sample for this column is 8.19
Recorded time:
6.33
